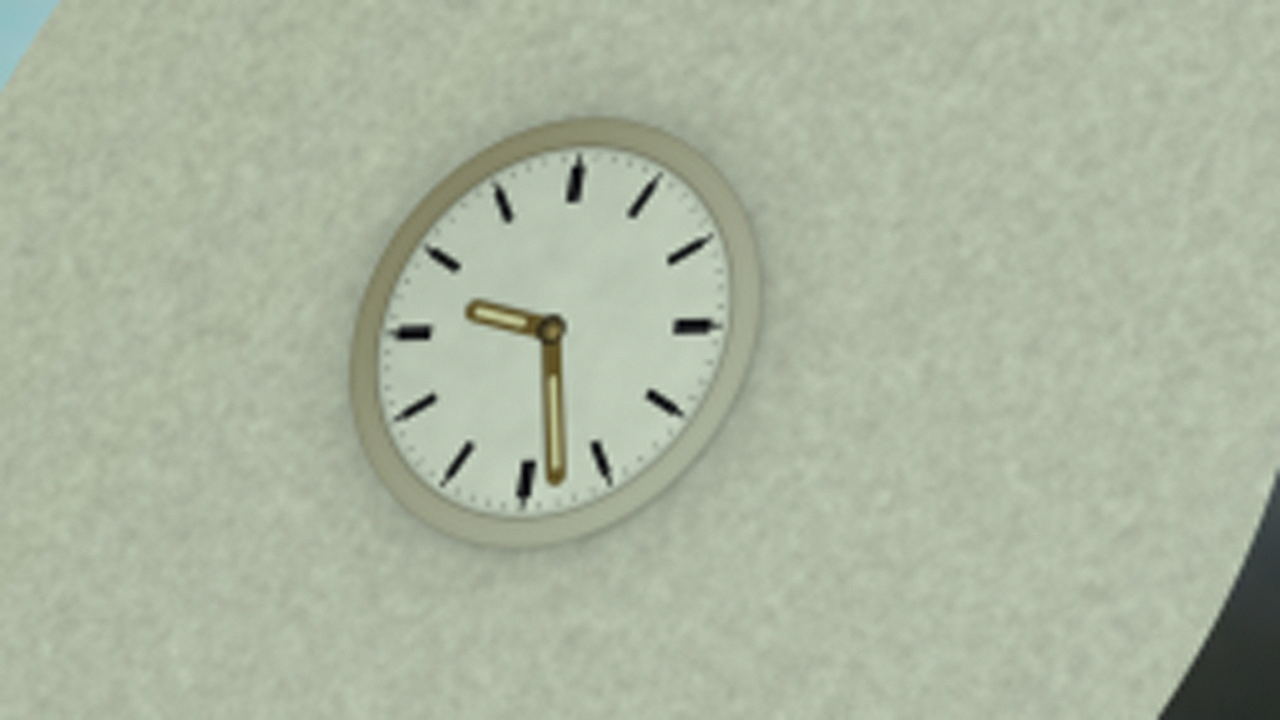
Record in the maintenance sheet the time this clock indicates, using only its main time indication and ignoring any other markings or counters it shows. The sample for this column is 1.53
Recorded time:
9.28
